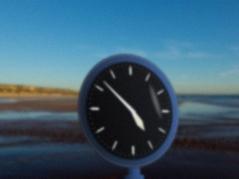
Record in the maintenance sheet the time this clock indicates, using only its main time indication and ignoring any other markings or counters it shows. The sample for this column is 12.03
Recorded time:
4.52
